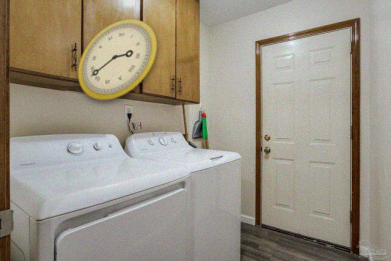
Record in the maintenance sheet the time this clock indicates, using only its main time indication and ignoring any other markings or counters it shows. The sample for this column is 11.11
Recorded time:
2.38
